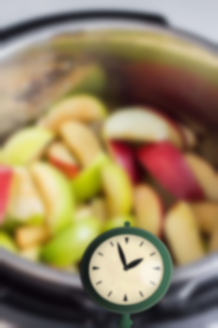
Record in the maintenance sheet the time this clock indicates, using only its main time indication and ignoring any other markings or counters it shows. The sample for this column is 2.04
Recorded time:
1.57
